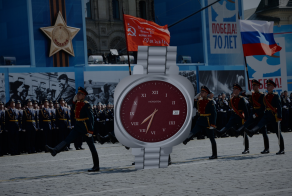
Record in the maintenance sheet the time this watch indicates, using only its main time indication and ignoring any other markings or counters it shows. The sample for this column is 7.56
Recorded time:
7.33
